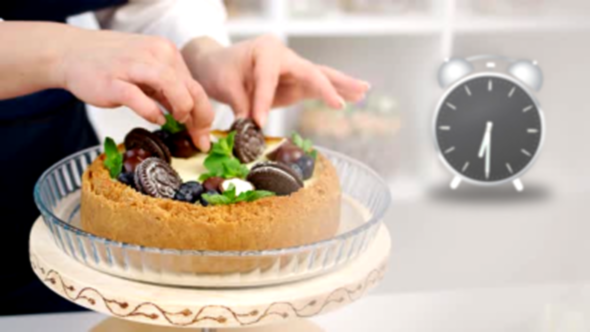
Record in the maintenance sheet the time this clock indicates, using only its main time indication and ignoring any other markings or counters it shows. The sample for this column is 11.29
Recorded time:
6.30
